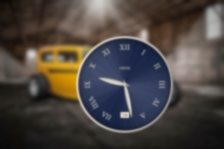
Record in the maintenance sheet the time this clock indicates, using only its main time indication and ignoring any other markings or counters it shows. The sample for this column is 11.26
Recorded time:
9.28
